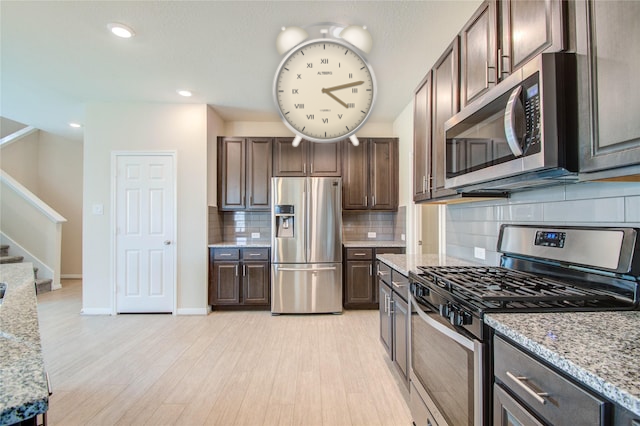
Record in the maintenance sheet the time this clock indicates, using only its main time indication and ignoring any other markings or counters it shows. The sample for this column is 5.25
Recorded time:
4.13
